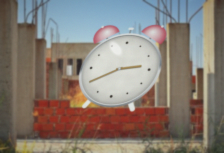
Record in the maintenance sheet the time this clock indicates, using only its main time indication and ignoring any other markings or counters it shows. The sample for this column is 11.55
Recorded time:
2.40
